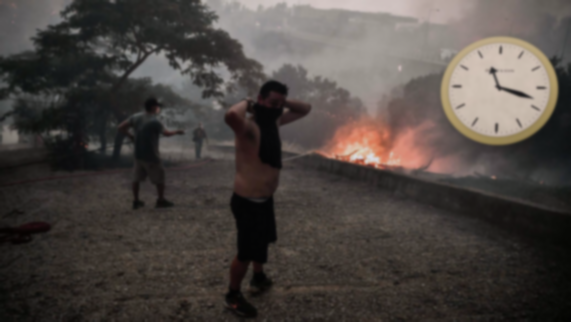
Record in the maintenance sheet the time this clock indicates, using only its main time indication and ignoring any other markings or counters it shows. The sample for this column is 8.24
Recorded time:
11.18
